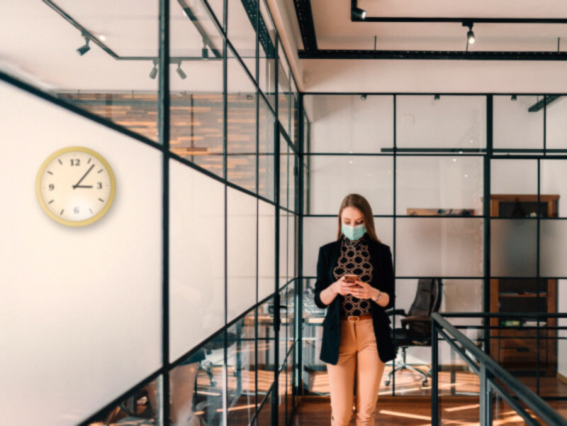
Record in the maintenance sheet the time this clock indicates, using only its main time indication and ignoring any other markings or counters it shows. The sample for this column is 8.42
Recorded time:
3.07
